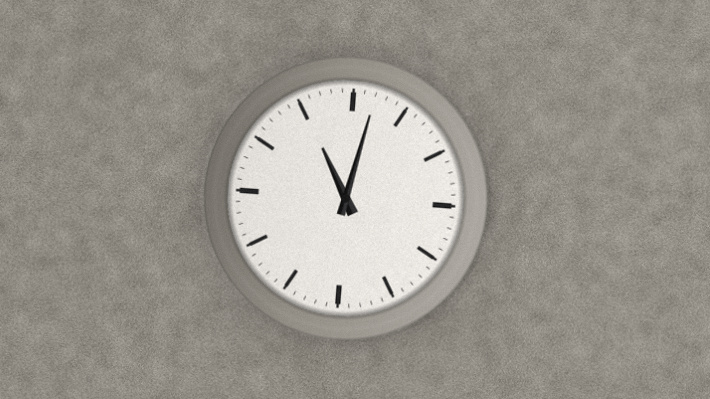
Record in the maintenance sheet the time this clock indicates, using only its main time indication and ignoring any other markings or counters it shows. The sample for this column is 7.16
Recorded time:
11.02
